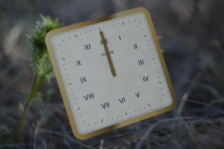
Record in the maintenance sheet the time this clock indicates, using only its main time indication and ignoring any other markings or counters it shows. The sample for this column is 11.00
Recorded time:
12.00
